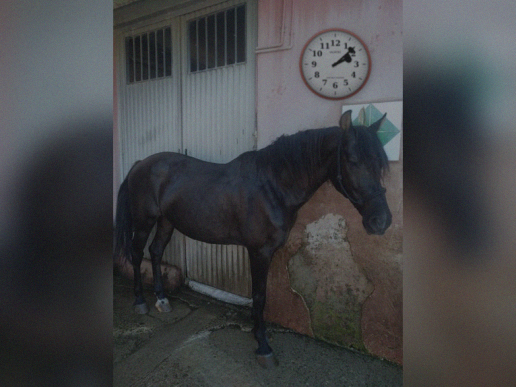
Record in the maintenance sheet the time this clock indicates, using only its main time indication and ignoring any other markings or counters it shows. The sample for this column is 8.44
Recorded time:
2.08
